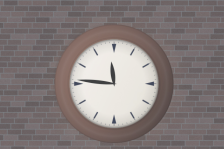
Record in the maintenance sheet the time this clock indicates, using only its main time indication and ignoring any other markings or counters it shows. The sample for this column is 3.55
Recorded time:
11.46
